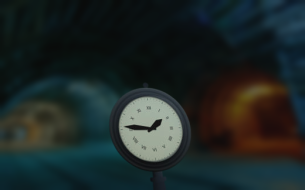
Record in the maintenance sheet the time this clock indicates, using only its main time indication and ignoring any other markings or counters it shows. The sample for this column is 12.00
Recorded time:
1.46
